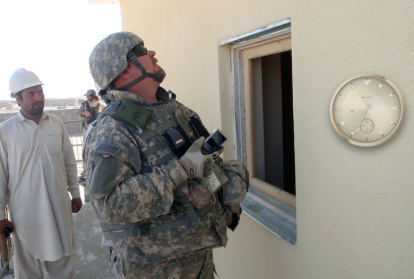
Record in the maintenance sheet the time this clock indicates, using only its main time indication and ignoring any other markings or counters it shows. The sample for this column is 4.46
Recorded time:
8.34
